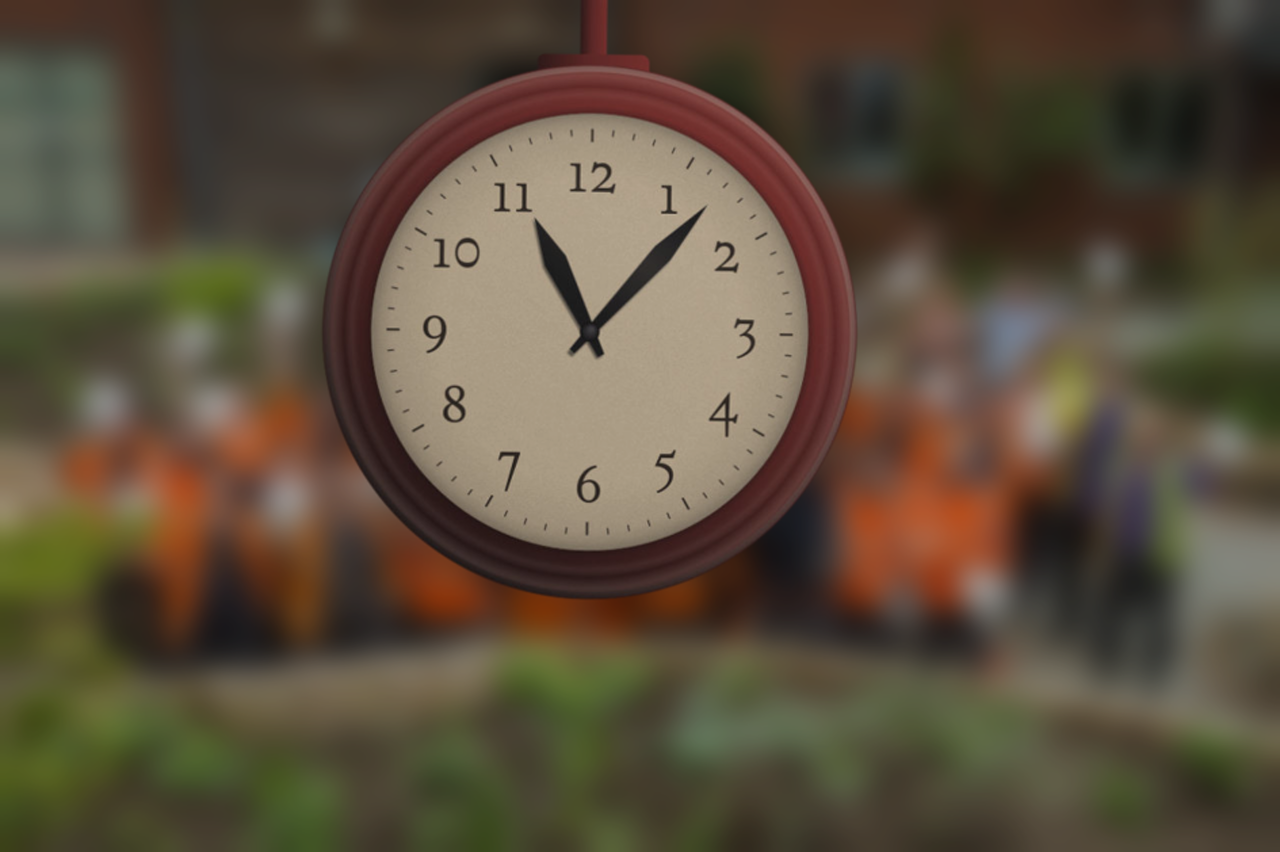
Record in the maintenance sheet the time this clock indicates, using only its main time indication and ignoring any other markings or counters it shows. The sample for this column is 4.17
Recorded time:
11.07
